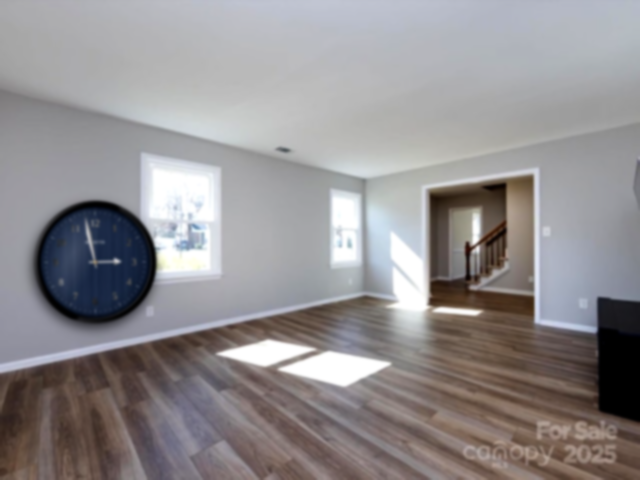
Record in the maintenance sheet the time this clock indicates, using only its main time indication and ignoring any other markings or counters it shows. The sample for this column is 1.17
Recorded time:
2.58
